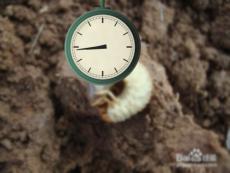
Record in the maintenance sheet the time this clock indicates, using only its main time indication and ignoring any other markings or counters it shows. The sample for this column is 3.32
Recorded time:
8.44
